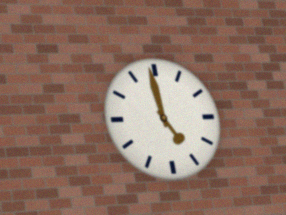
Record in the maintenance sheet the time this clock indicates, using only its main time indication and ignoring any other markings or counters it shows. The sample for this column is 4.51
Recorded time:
4.59
